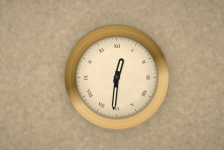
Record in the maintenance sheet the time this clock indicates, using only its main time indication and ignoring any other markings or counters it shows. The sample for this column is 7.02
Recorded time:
12.31
